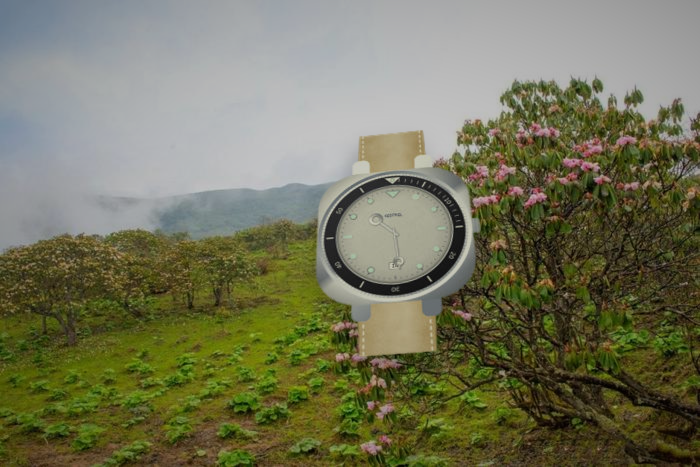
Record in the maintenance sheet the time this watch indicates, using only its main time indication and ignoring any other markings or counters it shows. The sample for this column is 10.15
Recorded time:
10.29
